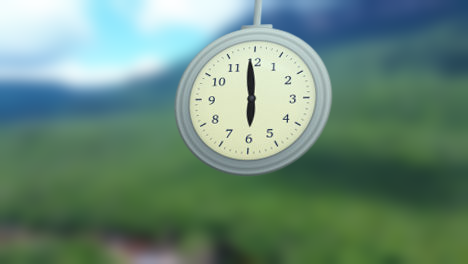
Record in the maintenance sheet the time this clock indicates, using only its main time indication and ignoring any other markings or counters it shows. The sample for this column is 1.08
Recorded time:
5.59
